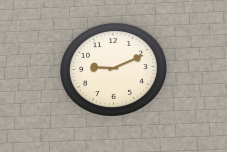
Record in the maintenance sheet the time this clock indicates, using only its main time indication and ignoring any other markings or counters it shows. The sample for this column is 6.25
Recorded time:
9.11
